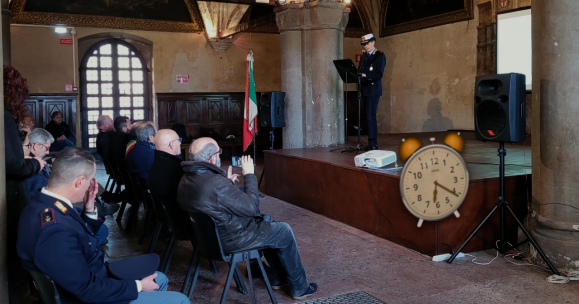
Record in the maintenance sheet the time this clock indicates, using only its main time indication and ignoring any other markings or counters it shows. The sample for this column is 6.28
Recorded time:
6.21
